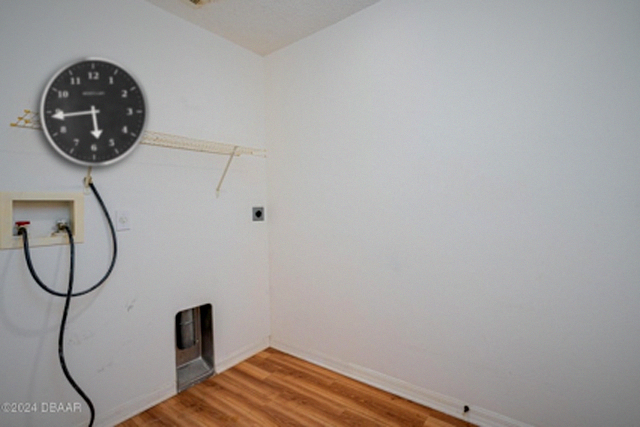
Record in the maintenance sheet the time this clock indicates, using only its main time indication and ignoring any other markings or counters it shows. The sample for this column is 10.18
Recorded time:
5.44
